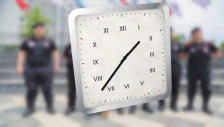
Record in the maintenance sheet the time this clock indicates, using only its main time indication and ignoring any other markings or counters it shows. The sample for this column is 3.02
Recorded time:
1.37
